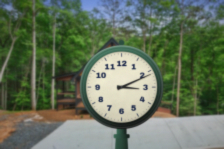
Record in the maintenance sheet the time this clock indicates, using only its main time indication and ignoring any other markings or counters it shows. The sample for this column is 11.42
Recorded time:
3.11
